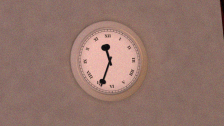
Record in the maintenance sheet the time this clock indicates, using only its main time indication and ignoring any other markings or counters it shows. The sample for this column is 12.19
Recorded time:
11.34
